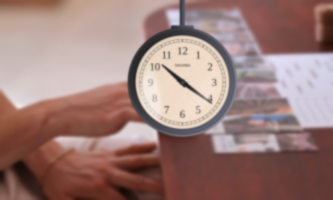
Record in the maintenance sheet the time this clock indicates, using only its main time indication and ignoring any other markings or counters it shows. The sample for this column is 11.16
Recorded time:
10.21
